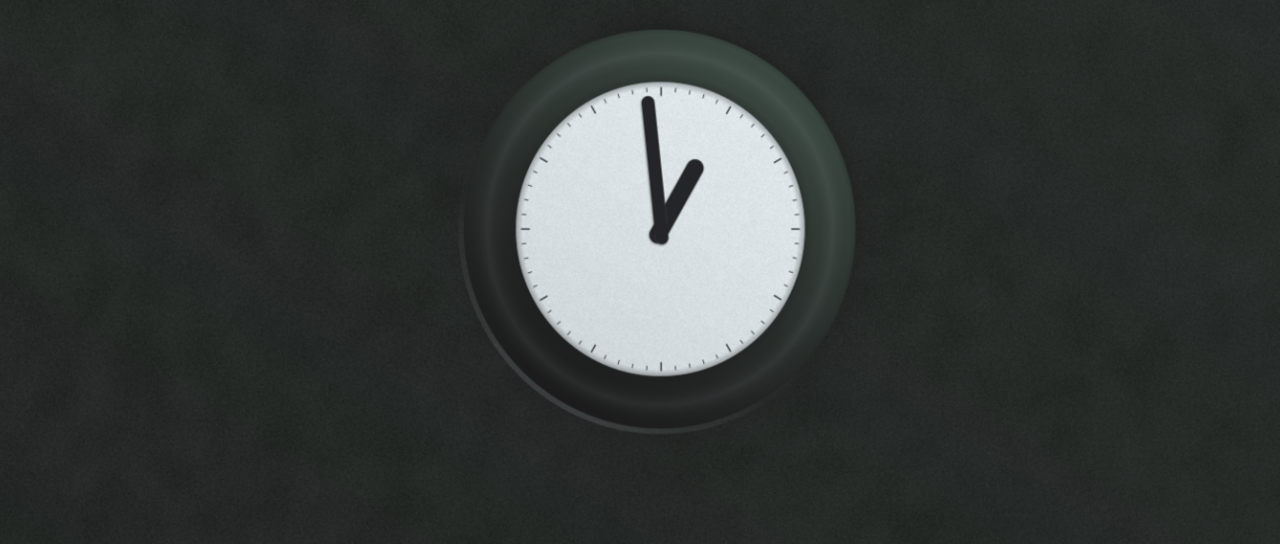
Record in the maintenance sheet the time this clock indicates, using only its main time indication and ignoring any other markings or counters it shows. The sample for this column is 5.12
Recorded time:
12.59
